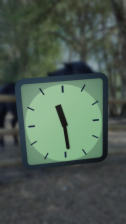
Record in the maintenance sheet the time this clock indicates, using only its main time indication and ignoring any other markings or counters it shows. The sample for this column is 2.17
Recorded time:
11.29
